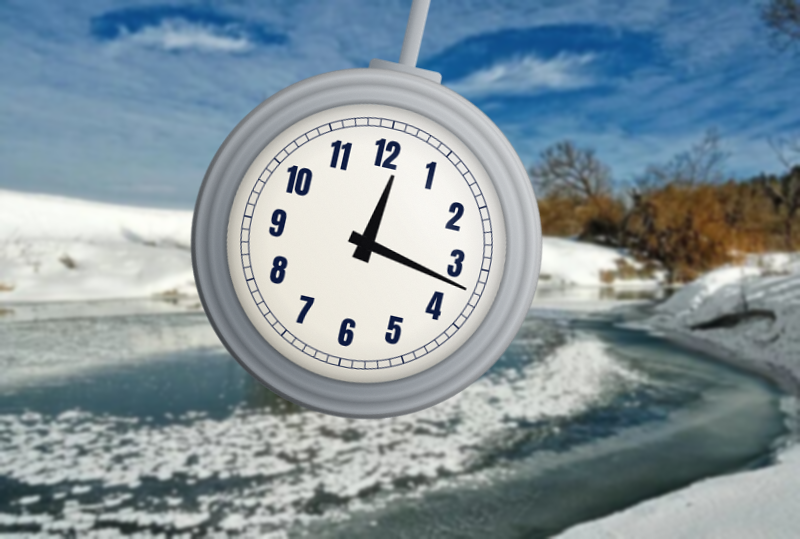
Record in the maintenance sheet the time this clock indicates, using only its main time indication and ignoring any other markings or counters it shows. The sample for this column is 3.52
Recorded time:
12.17
